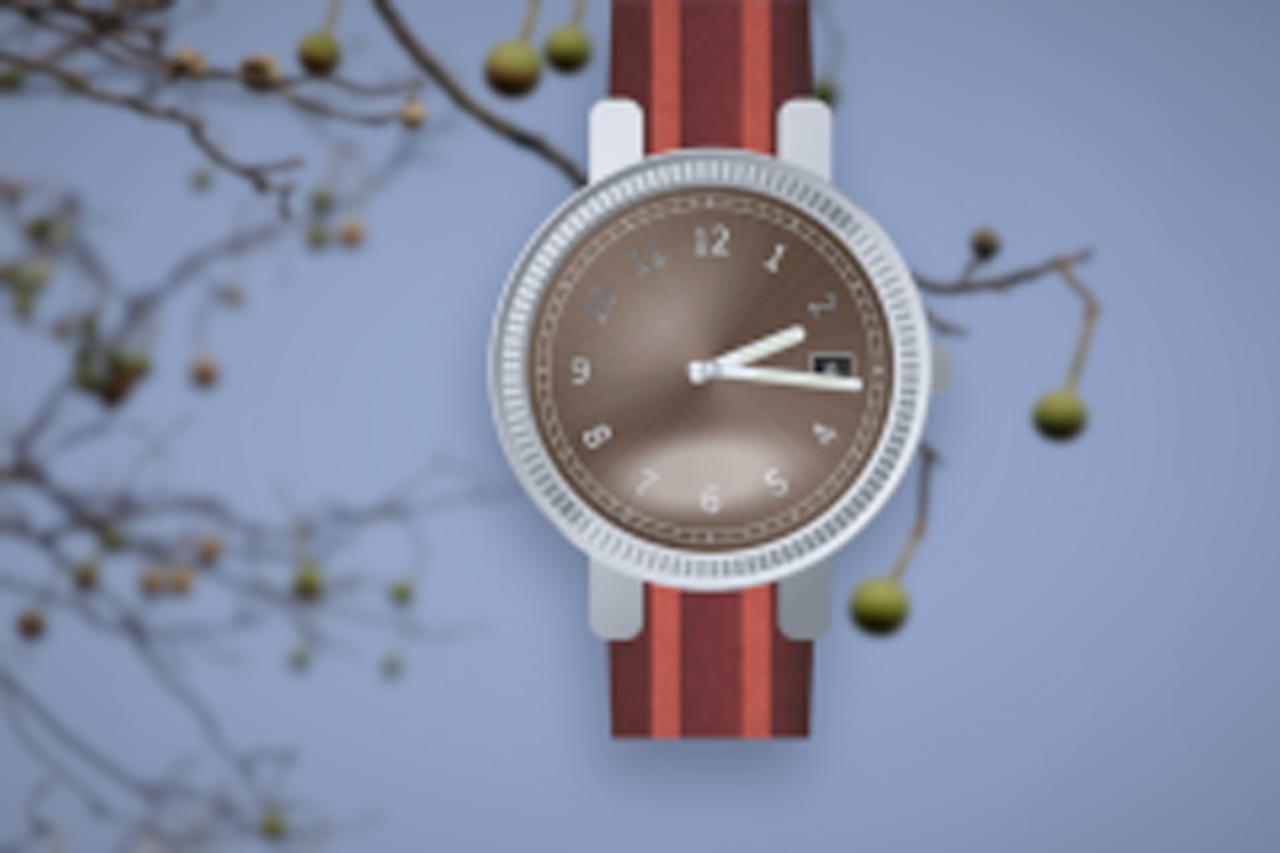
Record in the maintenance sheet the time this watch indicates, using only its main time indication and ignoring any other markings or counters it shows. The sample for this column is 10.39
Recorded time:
2.16
